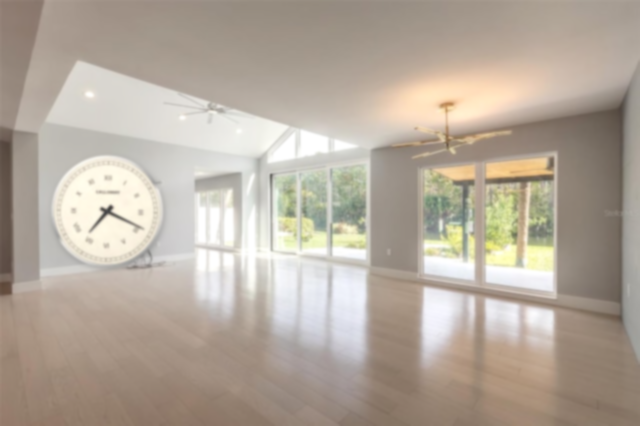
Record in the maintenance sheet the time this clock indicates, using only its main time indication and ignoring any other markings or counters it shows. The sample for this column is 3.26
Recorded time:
7.19
